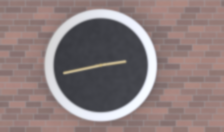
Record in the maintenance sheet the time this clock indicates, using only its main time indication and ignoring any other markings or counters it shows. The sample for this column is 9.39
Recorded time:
2.43
